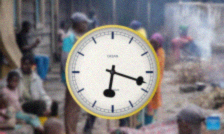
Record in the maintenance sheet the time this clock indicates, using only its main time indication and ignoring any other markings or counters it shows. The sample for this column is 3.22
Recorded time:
6.18
